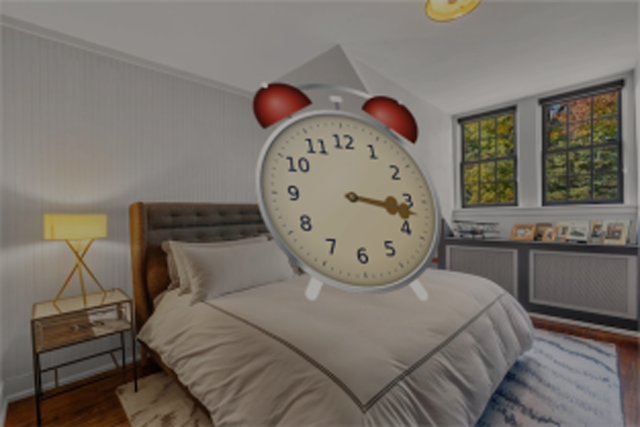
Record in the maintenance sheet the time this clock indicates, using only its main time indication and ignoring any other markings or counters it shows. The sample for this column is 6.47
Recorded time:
3.17
